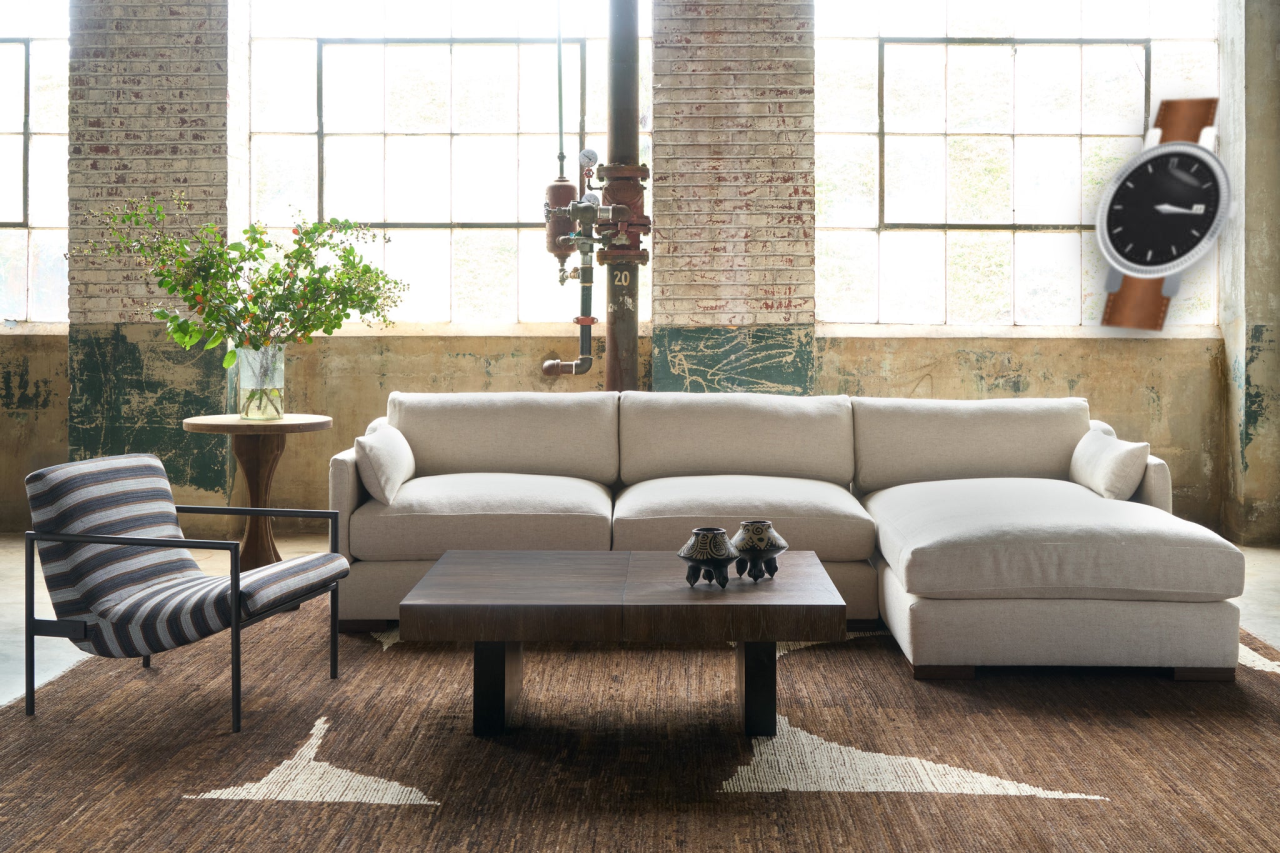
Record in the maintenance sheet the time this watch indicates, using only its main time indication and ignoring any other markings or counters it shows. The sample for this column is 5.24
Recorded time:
3.16
